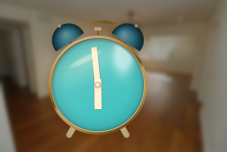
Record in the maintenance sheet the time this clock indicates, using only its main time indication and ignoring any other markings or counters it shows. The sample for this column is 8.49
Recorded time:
5.59
